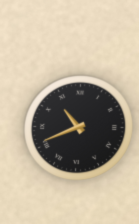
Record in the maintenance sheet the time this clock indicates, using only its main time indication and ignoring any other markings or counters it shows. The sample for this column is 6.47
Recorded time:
10.41
